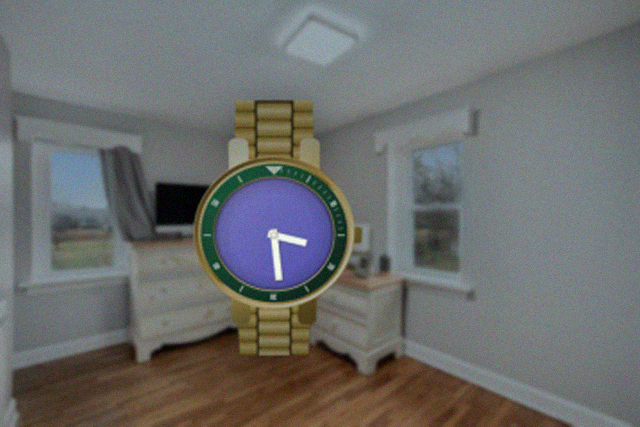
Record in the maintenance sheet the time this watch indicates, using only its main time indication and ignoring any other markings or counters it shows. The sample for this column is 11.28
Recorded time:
3.29
